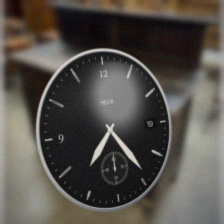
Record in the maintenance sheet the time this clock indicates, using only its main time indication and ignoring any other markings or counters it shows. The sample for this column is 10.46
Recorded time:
7.24
